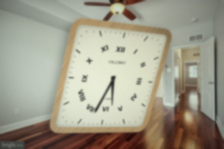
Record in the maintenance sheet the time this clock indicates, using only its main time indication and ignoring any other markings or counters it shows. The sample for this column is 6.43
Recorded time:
5.33
